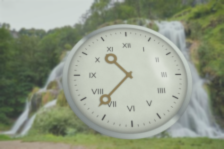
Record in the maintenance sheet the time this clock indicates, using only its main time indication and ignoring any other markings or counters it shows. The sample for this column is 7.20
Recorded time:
10.37
